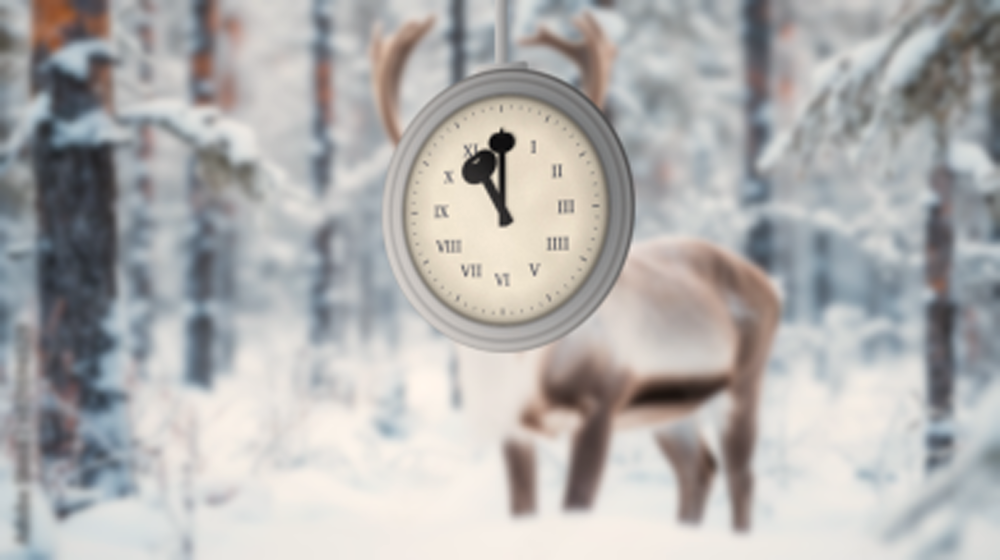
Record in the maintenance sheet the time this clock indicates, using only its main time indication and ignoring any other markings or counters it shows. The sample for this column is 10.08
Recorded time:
11.00
